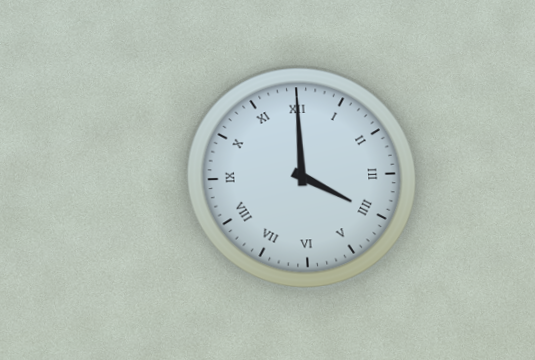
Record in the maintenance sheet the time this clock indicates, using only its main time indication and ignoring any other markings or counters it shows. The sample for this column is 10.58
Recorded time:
4.00
